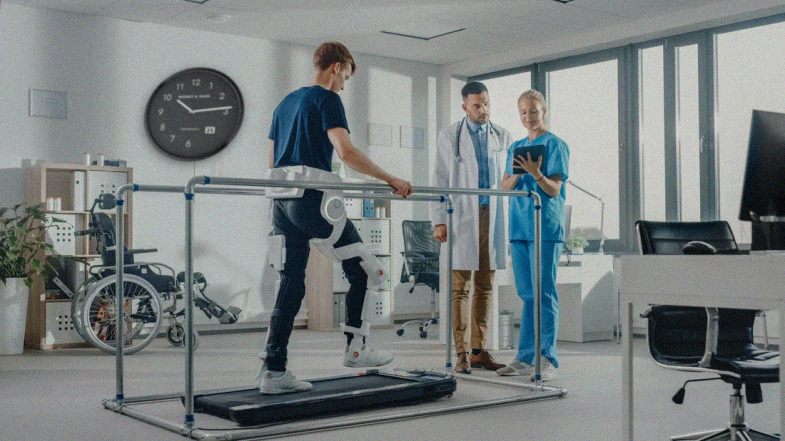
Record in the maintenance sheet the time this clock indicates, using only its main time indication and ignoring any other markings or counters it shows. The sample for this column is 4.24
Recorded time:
10.14
